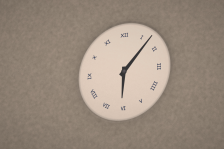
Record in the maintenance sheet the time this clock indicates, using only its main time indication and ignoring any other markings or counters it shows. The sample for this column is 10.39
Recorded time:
6.07
